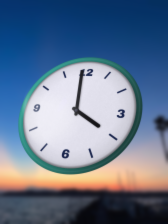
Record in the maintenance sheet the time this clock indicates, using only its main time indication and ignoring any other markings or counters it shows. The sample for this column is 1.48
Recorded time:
3.59
